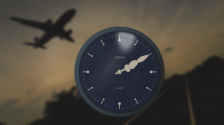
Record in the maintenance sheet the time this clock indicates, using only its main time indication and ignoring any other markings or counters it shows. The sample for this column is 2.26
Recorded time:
2.10
